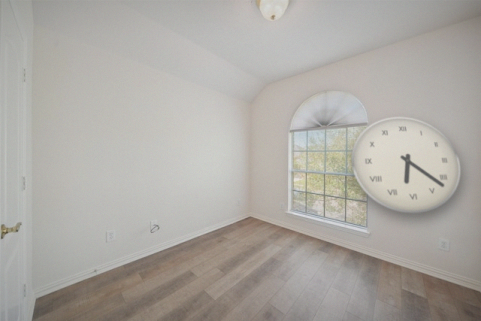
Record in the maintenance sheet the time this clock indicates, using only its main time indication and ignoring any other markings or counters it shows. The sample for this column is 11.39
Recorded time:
6.22
